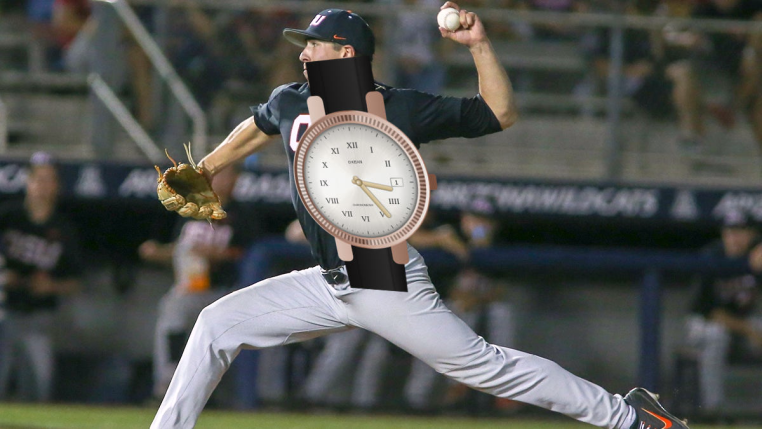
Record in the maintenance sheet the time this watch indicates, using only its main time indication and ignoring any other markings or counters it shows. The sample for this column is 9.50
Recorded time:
3.24
